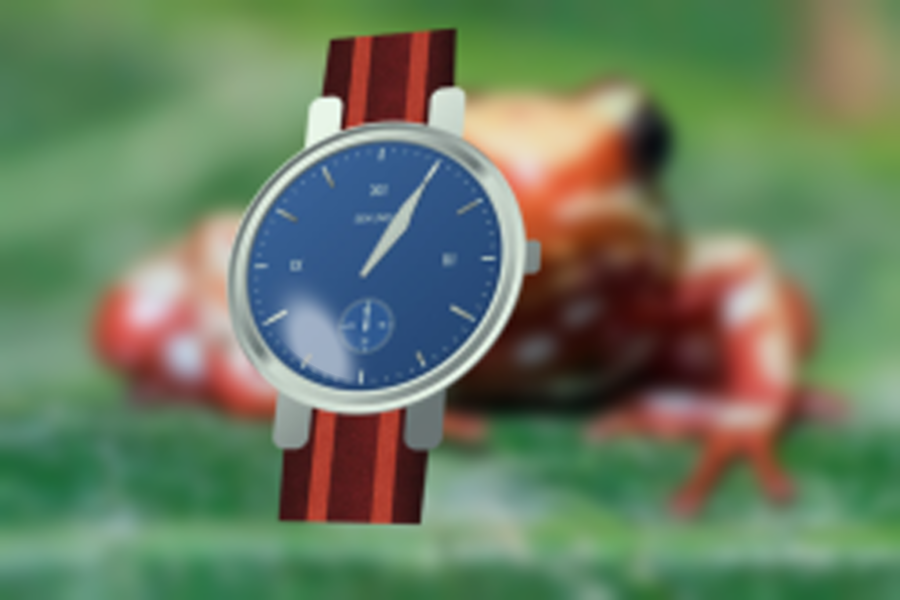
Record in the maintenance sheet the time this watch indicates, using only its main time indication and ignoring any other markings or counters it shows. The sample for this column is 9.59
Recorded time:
1.05
